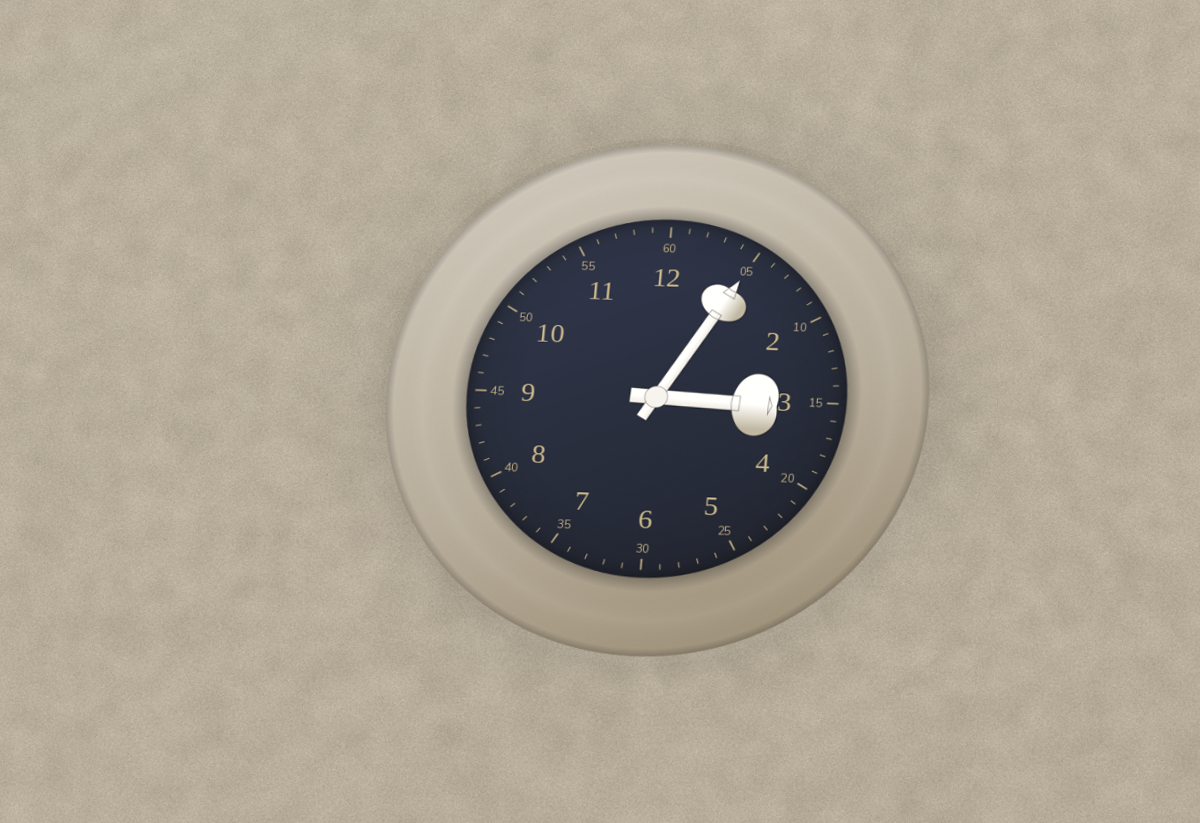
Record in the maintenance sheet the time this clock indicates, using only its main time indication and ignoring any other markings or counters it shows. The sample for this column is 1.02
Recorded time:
3.05
